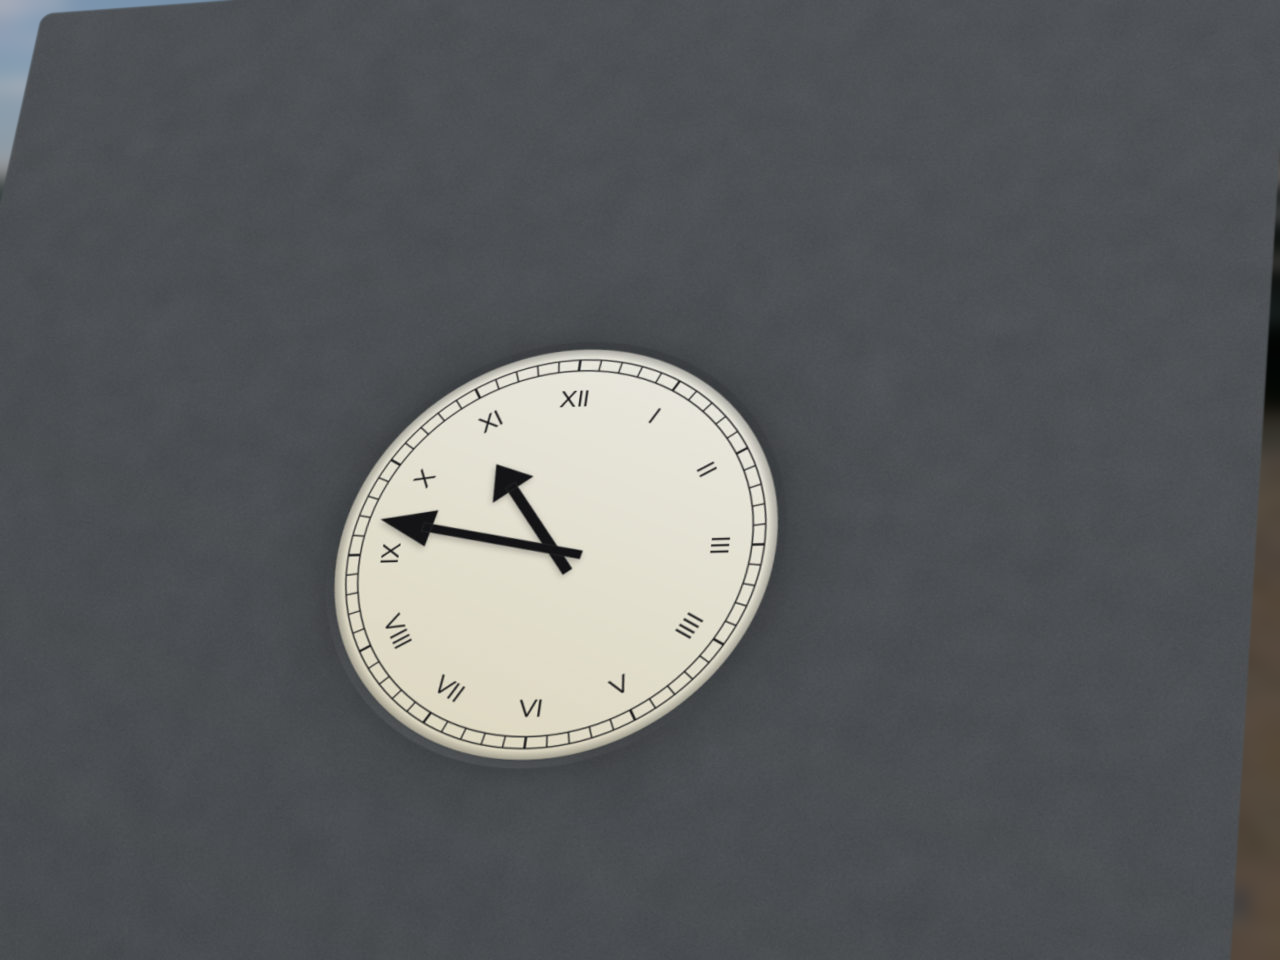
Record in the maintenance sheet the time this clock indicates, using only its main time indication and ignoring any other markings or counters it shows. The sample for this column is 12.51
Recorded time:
10.47
